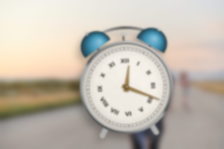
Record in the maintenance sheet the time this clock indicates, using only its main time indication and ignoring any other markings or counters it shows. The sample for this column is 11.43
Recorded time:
12.19
